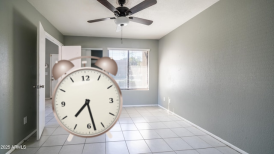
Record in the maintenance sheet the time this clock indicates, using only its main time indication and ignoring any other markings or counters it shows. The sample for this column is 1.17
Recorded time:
7.28
